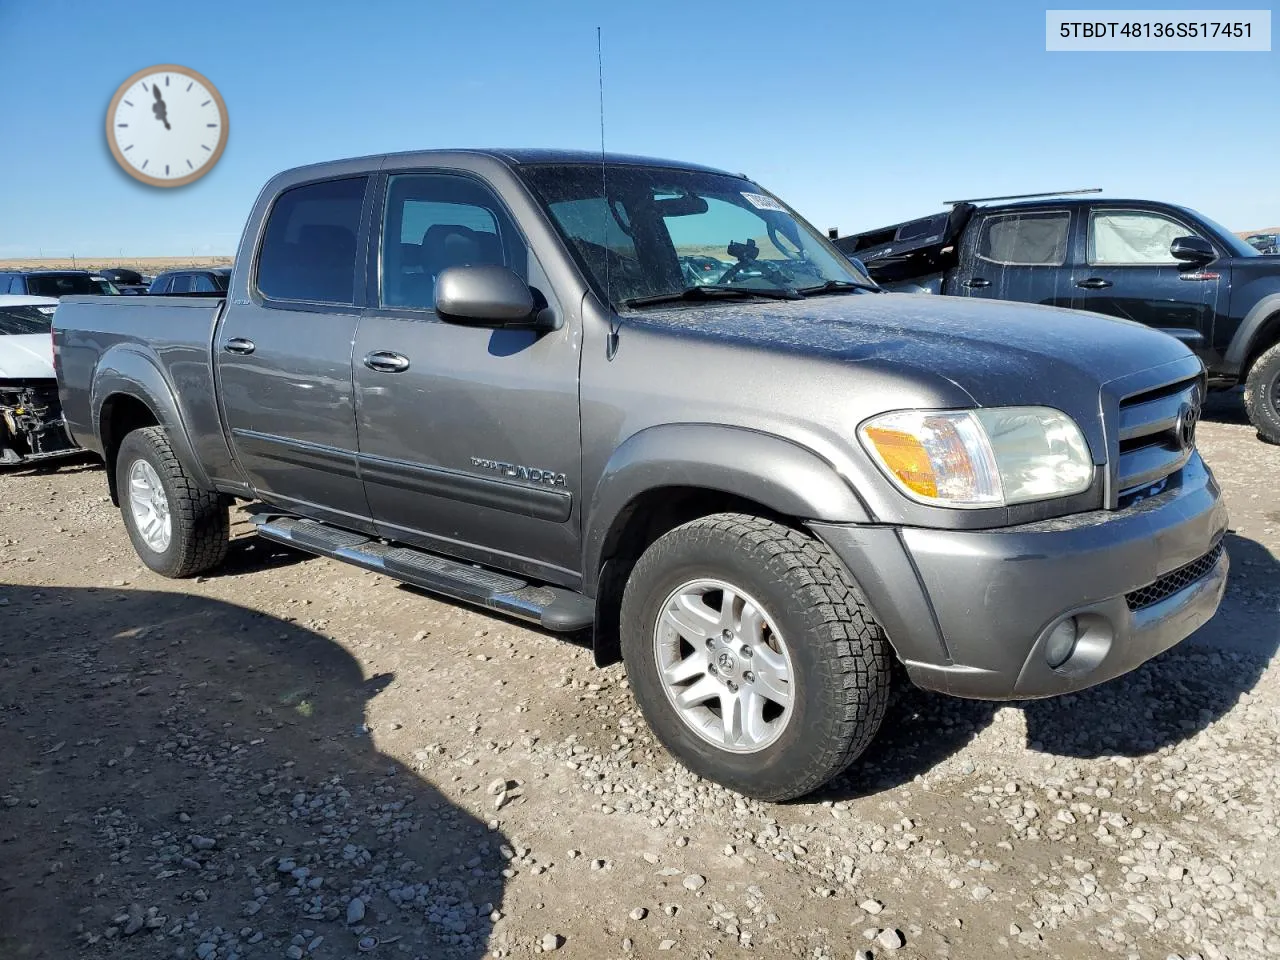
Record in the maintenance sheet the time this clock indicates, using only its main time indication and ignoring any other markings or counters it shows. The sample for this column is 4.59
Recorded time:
10.57
